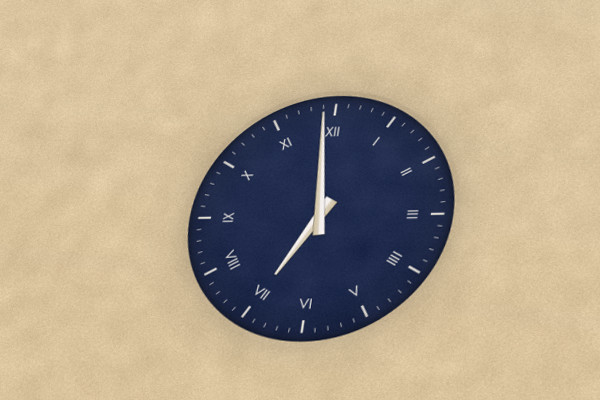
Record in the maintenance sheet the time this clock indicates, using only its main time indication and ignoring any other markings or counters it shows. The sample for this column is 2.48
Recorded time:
6.59
